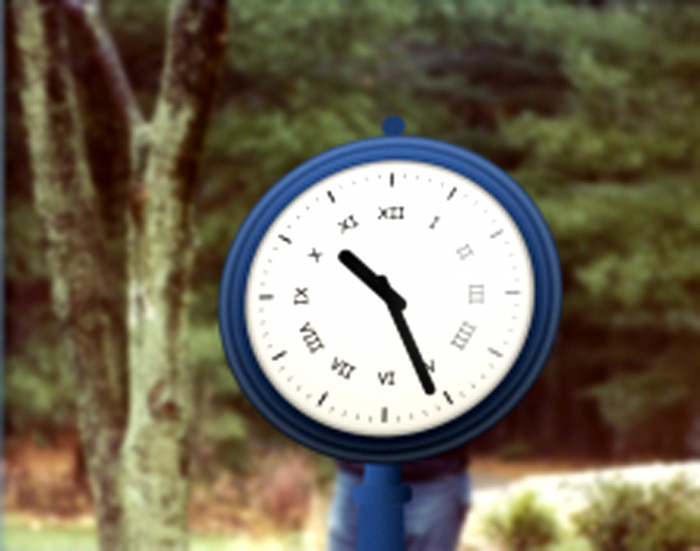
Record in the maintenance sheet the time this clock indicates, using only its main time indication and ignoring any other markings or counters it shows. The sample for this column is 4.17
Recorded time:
10.26
